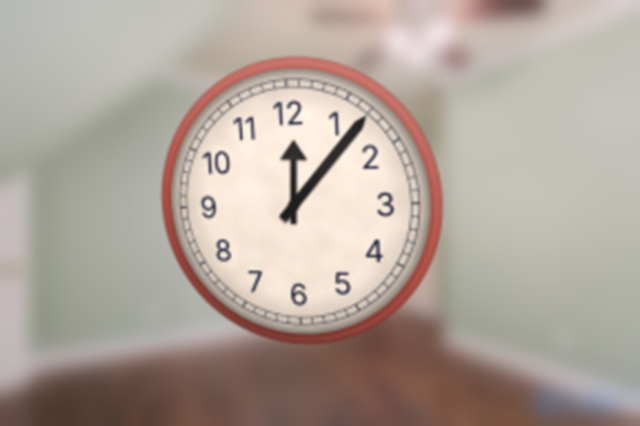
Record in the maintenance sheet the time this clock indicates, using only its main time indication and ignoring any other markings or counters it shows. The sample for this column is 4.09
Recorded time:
12.07
